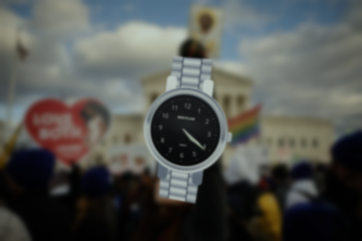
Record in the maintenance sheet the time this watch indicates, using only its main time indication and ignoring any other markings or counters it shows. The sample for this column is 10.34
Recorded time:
4.21
